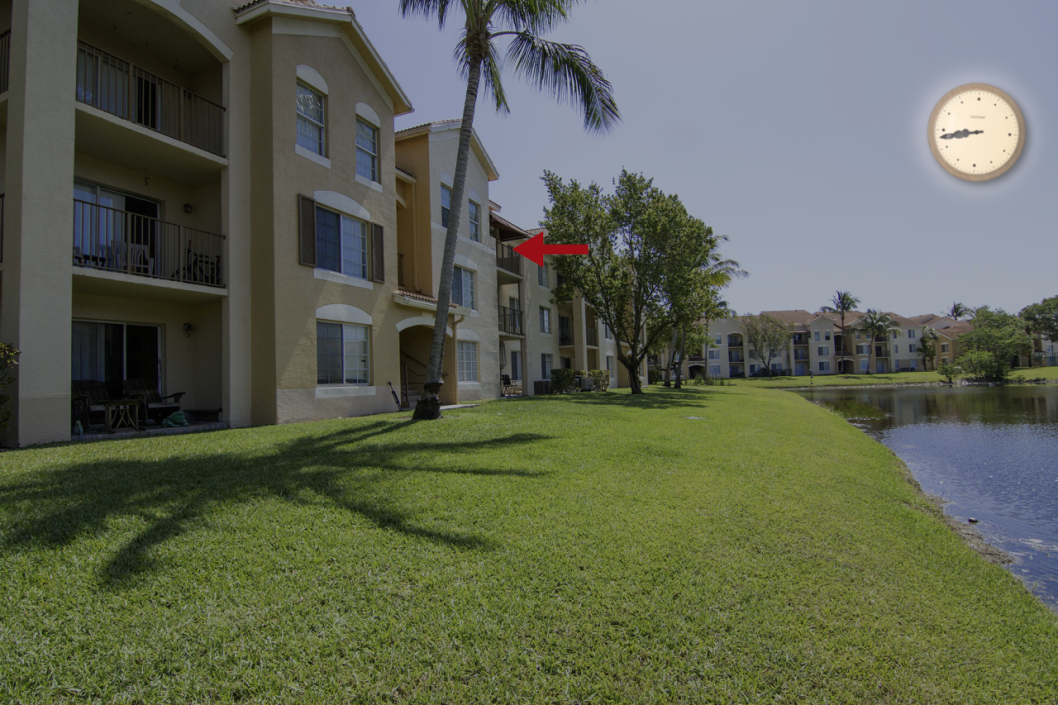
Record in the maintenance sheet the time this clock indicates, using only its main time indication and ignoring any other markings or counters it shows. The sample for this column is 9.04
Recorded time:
8.43
